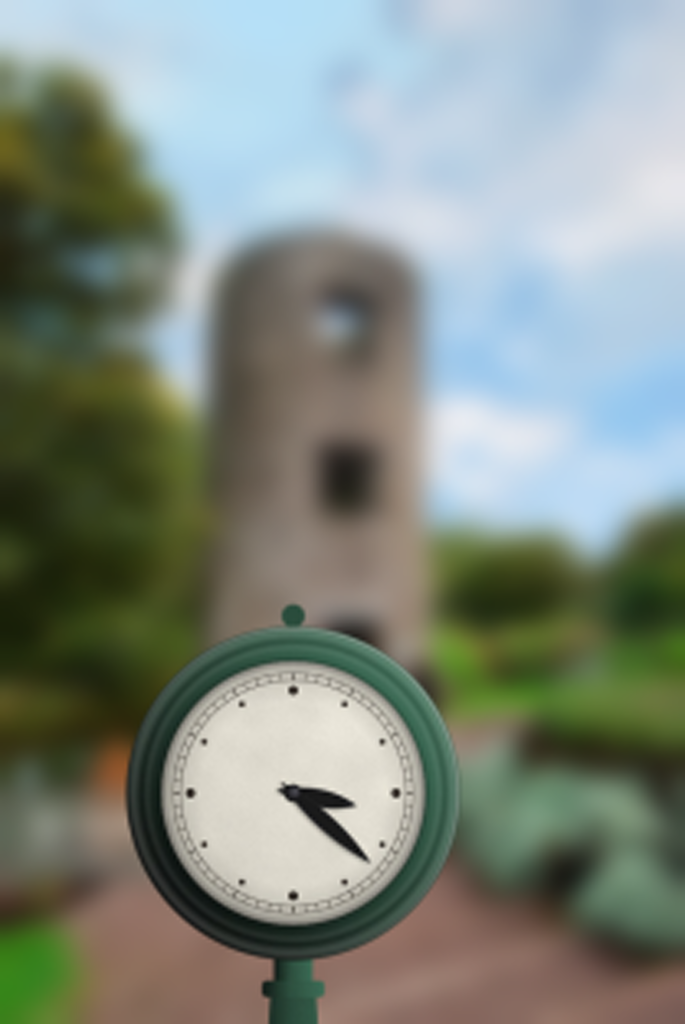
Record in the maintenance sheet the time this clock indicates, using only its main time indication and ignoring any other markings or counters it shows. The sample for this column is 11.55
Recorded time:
3.22
